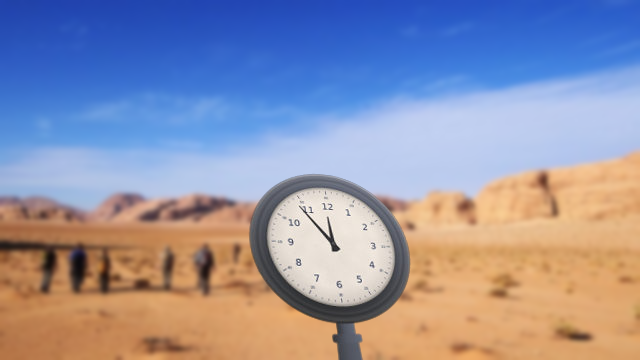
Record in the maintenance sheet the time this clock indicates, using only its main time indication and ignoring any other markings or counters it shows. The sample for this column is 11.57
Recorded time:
11.54
